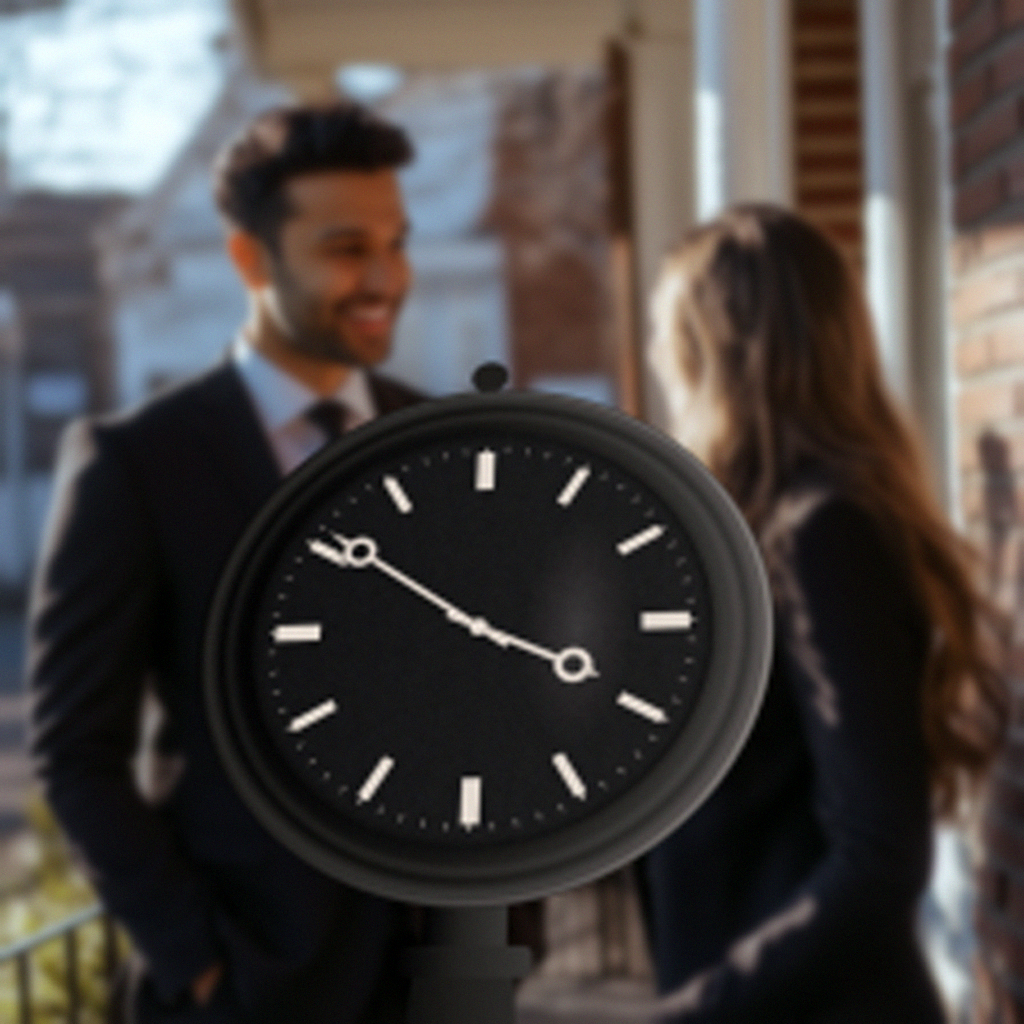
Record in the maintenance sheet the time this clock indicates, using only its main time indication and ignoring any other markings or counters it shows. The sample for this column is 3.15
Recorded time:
3.51
